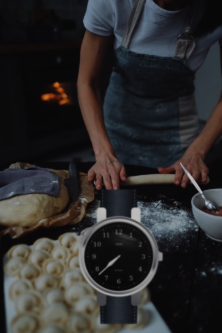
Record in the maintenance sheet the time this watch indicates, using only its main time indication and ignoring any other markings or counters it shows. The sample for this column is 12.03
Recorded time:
7.38
